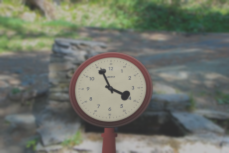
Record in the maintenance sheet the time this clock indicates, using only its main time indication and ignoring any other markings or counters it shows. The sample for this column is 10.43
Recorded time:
3.56
